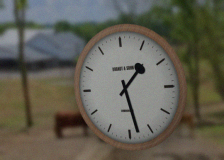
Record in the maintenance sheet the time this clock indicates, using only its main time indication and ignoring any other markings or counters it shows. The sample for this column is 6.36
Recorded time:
1.28
